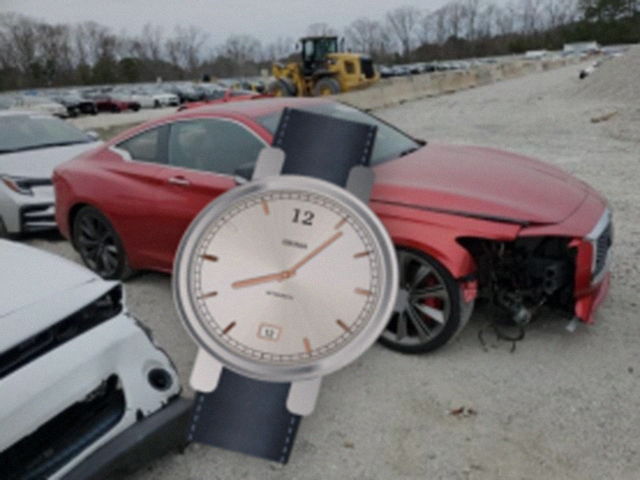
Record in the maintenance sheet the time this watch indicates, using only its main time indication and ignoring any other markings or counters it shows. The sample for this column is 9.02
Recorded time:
8.06
